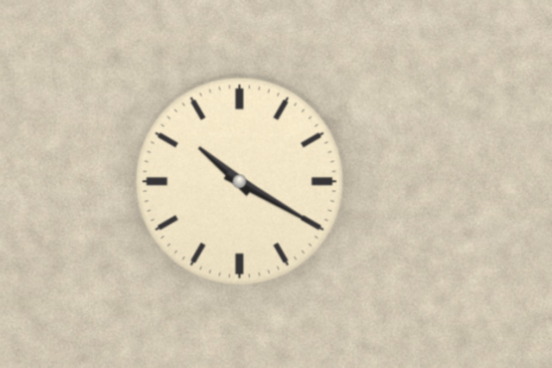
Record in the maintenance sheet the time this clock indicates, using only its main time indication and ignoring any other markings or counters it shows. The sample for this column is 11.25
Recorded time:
10.20
